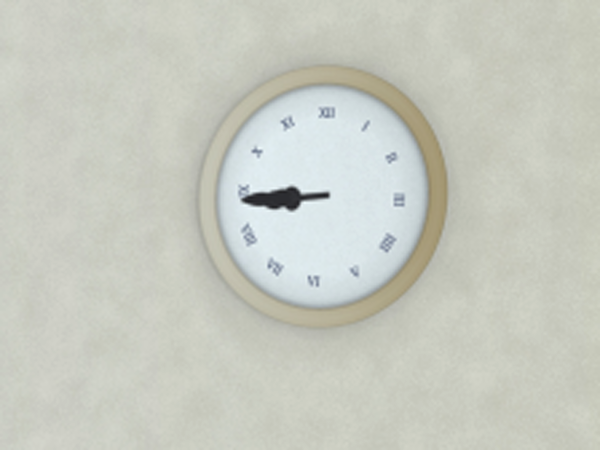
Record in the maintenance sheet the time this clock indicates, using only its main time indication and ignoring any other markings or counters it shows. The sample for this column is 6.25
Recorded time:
8.44
